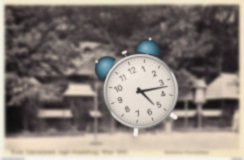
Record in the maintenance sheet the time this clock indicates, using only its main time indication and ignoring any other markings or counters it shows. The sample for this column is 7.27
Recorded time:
5.17
